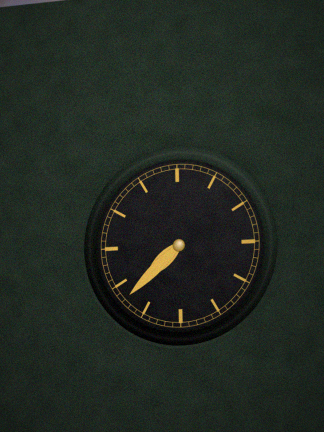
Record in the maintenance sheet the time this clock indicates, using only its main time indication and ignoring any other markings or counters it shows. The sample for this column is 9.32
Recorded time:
7.38
